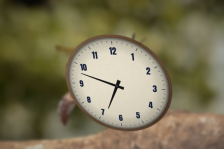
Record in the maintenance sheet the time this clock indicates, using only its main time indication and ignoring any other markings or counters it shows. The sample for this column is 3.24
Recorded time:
6.48
